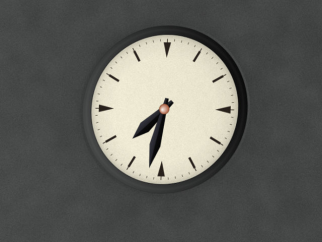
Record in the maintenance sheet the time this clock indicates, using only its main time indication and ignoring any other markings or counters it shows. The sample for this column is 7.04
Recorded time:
7.32
